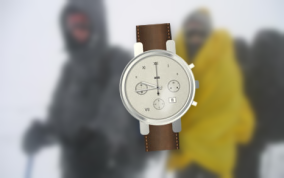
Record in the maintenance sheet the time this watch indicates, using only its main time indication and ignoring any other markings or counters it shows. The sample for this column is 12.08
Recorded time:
9.44
